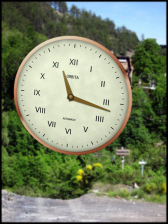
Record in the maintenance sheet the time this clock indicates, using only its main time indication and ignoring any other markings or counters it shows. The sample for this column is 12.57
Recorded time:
11.17
